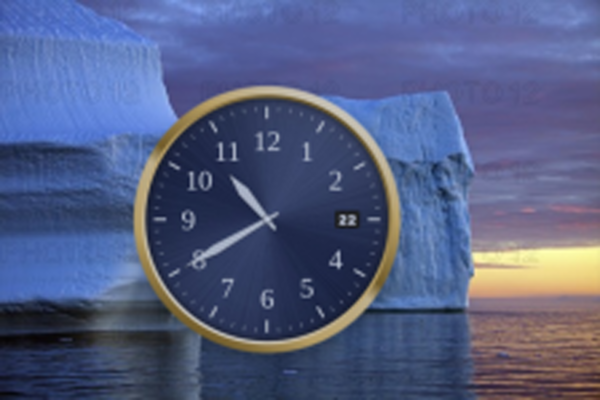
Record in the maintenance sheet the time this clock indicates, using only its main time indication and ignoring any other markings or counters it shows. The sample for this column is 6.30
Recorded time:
10.40
